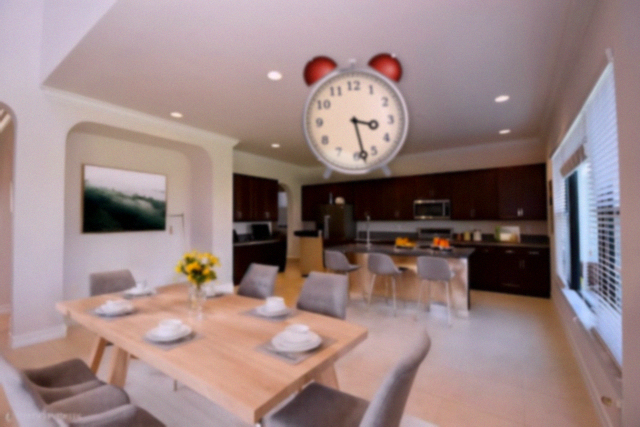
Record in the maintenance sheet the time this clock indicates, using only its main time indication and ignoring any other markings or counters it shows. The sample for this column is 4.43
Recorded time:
3.28
